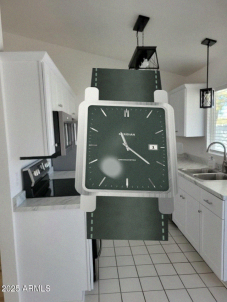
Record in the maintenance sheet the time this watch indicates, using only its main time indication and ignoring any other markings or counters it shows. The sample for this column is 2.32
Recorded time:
11.22
